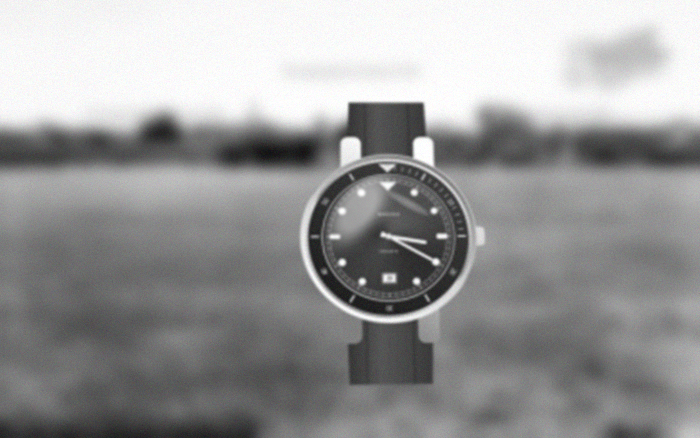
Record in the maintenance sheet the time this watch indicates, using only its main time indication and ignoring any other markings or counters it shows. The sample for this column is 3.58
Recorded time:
3.20
